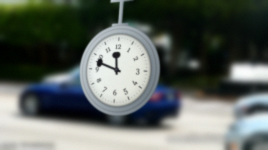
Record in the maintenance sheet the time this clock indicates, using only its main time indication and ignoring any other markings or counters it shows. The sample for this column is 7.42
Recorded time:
11.48
